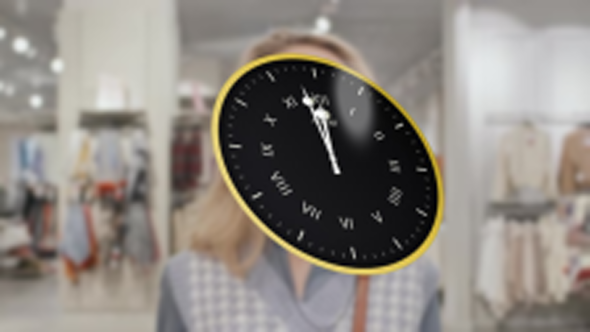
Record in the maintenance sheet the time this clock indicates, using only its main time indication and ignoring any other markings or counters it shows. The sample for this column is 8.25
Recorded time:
11.58
